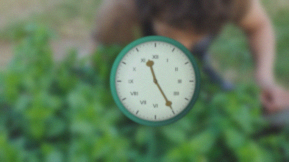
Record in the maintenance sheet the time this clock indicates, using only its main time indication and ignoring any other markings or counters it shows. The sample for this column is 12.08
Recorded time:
11.25
